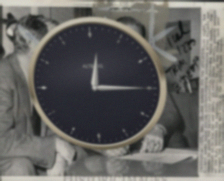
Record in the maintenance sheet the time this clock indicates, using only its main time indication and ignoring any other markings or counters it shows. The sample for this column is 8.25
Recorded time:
12.15
